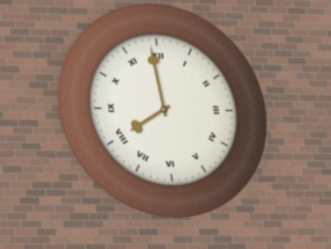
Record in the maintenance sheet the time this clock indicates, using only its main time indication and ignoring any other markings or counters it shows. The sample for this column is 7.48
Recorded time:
7.59
